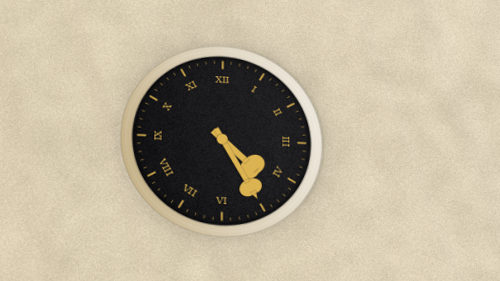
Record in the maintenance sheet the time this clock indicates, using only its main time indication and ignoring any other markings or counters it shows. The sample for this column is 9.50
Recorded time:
4.25
